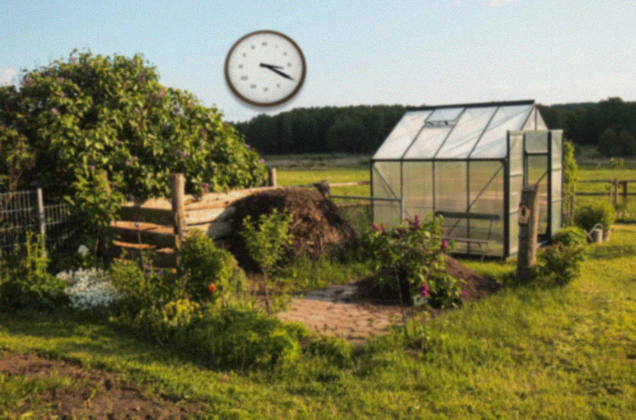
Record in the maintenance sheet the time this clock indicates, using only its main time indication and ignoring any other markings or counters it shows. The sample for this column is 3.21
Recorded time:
3.20
